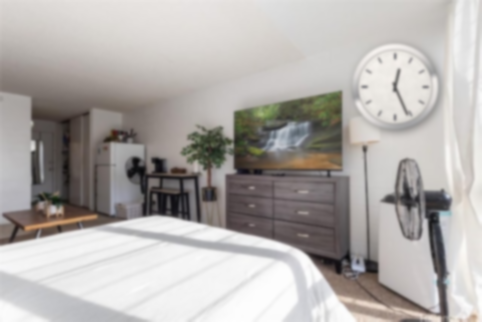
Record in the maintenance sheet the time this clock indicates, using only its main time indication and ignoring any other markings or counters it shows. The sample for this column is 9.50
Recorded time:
12.26
